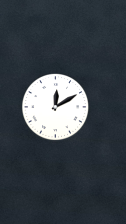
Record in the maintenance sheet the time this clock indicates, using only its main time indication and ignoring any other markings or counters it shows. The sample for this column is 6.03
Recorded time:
12.10
